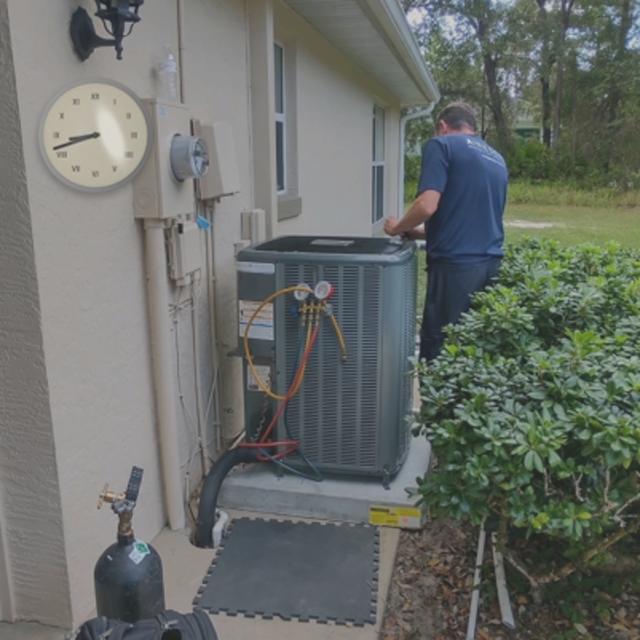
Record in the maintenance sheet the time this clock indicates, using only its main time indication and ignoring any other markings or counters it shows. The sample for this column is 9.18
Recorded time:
8.42
